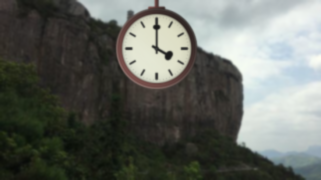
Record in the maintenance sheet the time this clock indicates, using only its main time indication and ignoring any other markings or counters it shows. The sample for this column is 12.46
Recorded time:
4.00
